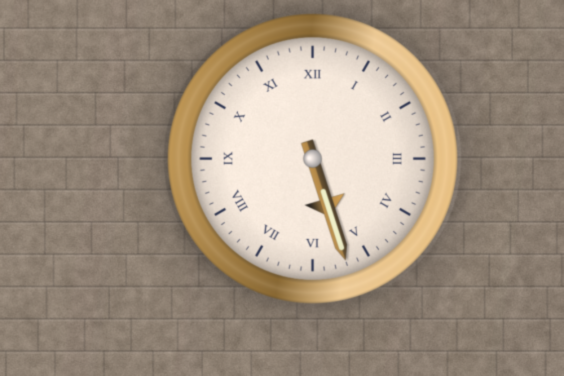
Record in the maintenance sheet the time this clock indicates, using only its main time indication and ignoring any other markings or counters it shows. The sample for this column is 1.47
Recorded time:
5.27
